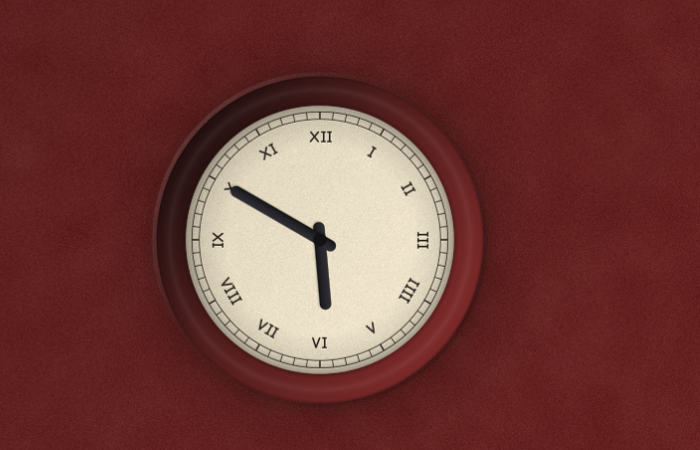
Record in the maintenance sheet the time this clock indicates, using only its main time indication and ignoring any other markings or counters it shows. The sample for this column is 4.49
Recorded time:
5.50
